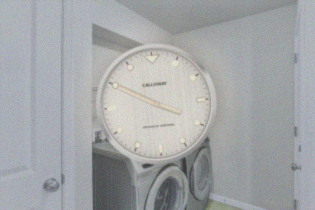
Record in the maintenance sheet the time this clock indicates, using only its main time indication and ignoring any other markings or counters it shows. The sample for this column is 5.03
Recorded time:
3.50
